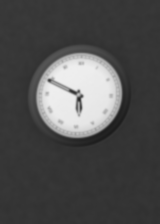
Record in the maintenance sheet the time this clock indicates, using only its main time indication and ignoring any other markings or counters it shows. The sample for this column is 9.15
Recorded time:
5.49
